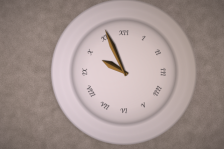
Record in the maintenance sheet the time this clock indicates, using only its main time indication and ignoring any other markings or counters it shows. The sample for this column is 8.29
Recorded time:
9.56
